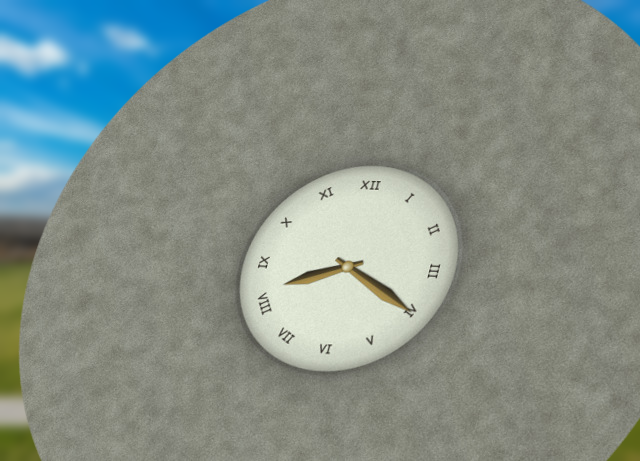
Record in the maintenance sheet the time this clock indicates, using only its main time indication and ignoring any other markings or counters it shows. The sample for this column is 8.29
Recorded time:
8.20
